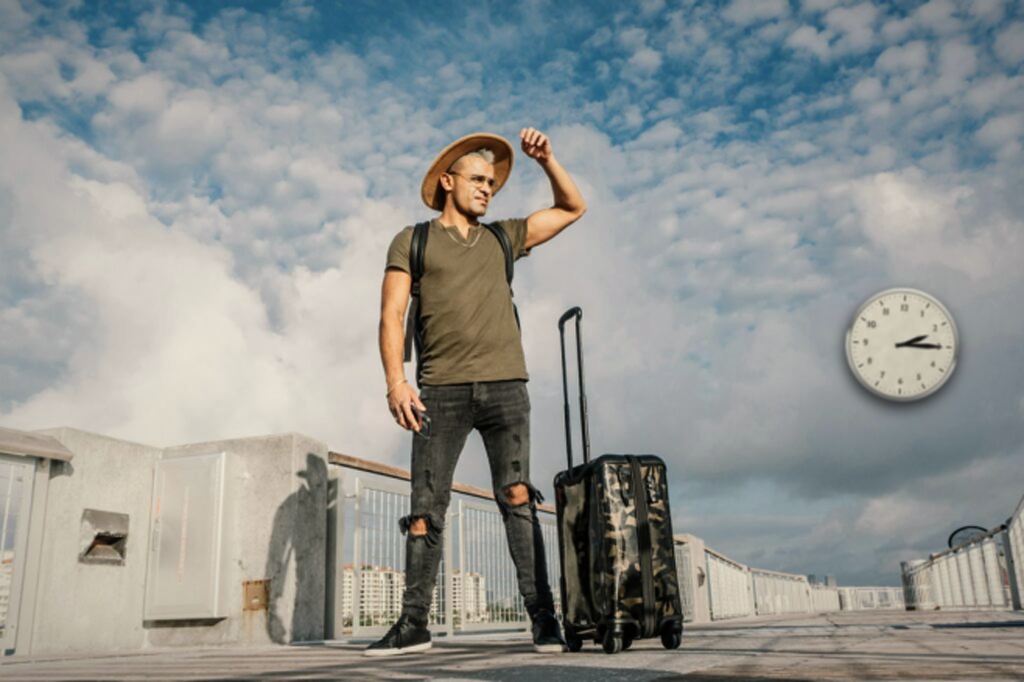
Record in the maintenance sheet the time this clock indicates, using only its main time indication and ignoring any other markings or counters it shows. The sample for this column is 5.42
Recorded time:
2.15
